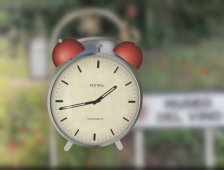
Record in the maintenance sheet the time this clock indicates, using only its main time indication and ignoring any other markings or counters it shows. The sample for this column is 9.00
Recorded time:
1.43
